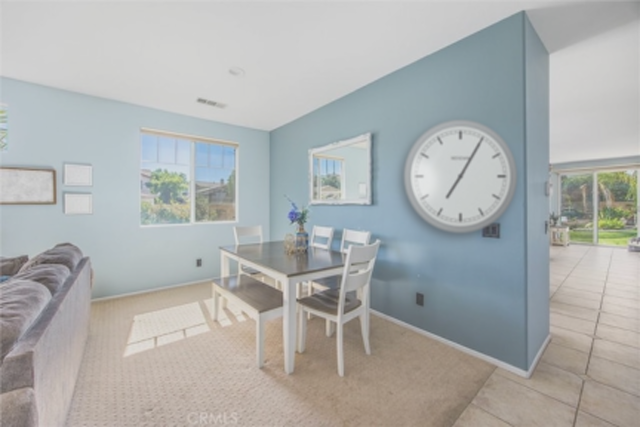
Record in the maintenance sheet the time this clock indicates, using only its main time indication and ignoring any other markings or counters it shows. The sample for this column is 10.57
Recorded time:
7.05
